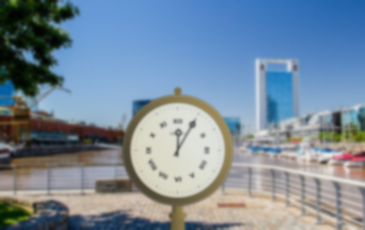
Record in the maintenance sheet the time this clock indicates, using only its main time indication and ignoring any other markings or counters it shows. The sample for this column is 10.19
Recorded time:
12.05
